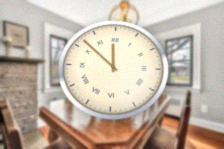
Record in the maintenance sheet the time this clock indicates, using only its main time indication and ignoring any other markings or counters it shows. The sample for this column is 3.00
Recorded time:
11.52
